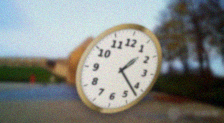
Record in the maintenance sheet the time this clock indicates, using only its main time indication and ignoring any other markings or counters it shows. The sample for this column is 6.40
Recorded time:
1.22
